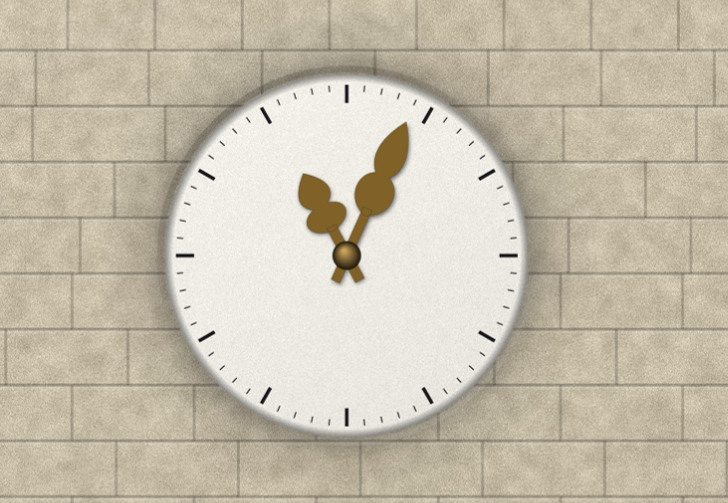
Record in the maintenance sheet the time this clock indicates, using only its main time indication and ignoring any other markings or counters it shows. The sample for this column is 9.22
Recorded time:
11.04
